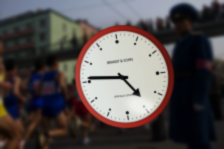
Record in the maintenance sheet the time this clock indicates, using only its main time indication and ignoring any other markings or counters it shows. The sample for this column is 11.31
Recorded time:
4.46
